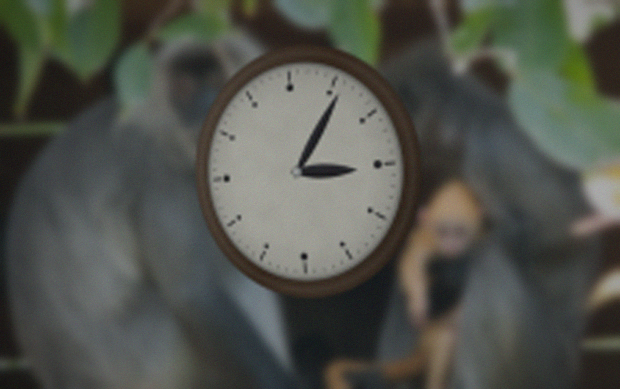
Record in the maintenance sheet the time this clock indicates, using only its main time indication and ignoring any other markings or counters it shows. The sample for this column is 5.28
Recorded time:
3.06
